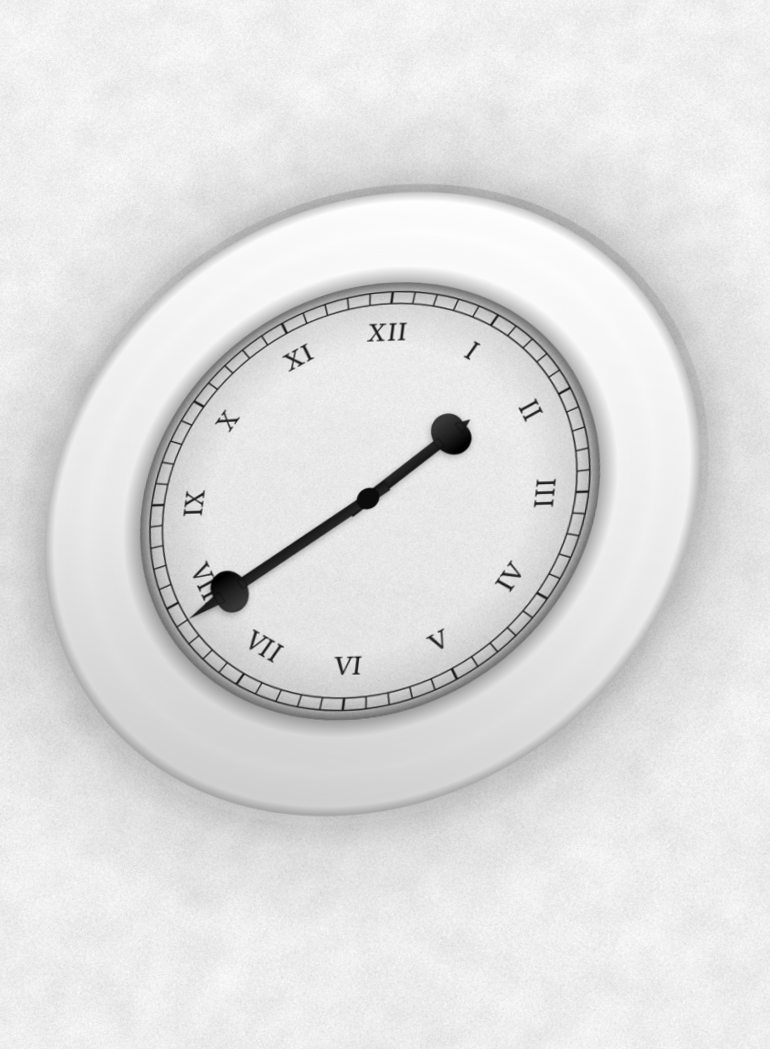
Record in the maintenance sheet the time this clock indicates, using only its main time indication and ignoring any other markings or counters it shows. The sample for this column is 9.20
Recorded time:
1.39
